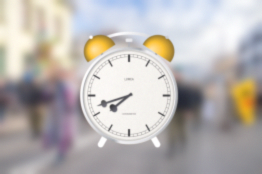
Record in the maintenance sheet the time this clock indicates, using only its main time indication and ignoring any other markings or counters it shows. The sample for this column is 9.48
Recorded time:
7.42
